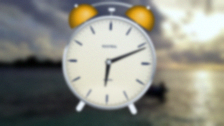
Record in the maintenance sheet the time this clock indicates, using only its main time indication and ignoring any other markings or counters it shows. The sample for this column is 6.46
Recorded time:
6.11
